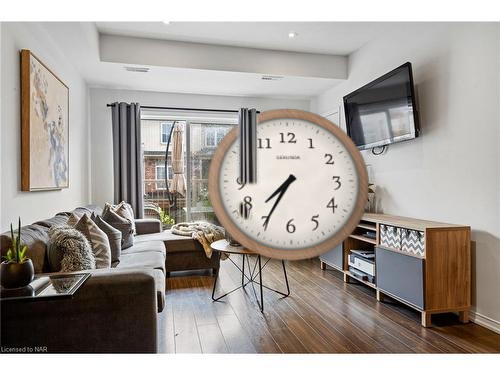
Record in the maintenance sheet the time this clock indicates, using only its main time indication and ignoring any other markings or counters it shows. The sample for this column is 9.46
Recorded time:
7.35
